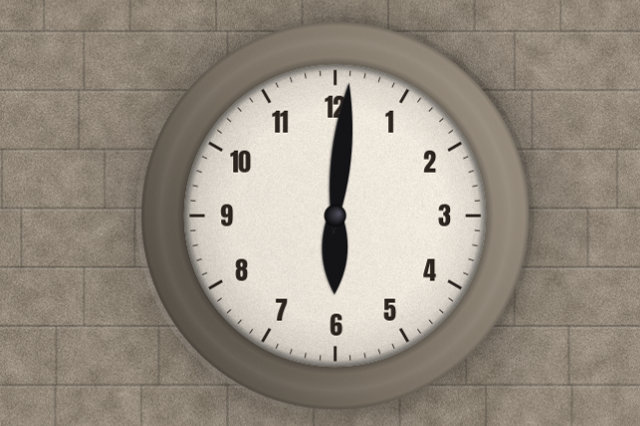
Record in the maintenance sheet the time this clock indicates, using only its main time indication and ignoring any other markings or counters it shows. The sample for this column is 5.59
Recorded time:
6.01
